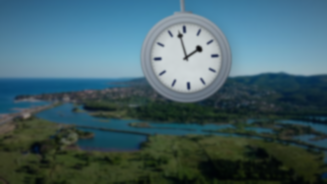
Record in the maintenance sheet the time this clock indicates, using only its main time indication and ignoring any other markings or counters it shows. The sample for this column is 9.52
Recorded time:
1.58
